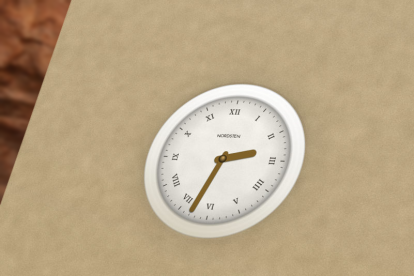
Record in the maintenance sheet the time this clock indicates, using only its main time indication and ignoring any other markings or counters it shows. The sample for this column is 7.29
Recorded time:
2.33
